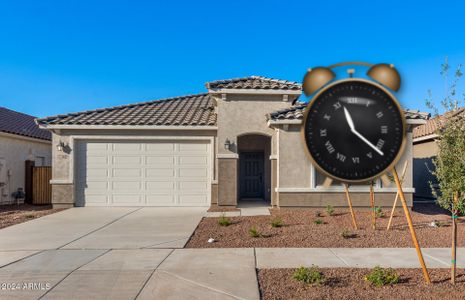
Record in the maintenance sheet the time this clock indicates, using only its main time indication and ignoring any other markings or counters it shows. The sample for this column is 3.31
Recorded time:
11.22
